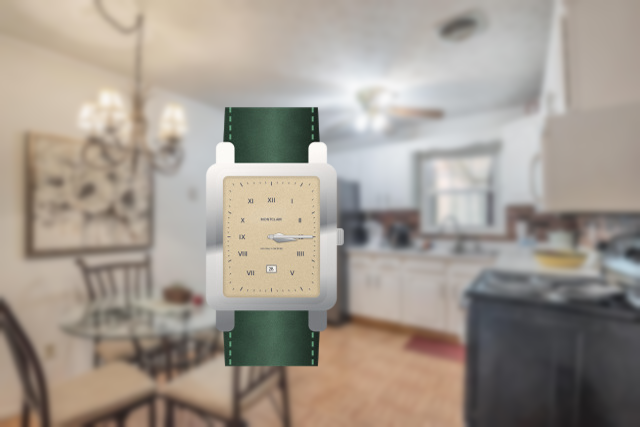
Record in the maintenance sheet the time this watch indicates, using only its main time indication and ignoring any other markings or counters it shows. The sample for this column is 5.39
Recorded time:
3.15
